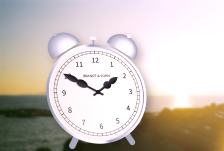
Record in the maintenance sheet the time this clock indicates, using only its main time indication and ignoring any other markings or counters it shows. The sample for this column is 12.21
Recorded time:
1.50
